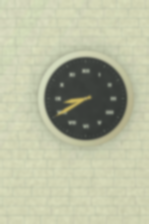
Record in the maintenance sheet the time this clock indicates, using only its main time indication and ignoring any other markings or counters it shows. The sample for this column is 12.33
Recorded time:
8.40
